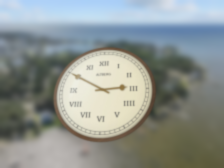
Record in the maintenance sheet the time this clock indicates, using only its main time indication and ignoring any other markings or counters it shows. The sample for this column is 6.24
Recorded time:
2.50
